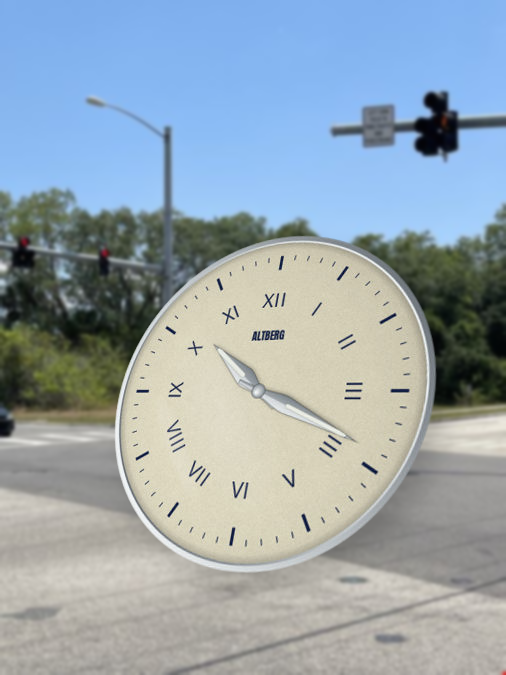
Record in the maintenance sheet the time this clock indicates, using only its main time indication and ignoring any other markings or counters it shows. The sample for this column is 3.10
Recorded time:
10.19
